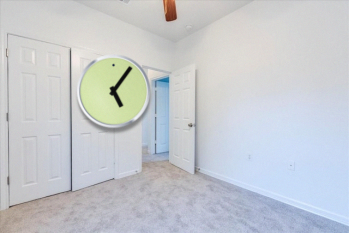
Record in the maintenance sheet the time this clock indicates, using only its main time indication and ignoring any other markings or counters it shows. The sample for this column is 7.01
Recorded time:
5.06
